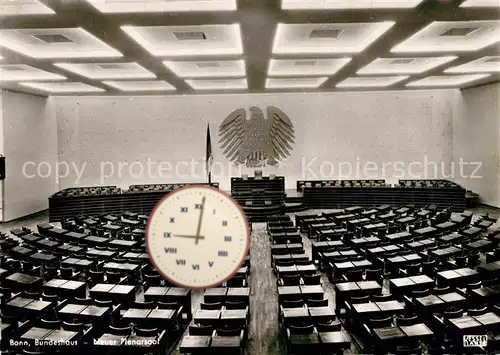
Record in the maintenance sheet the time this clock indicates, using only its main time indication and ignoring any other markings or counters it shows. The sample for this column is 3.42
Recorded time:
9.01
